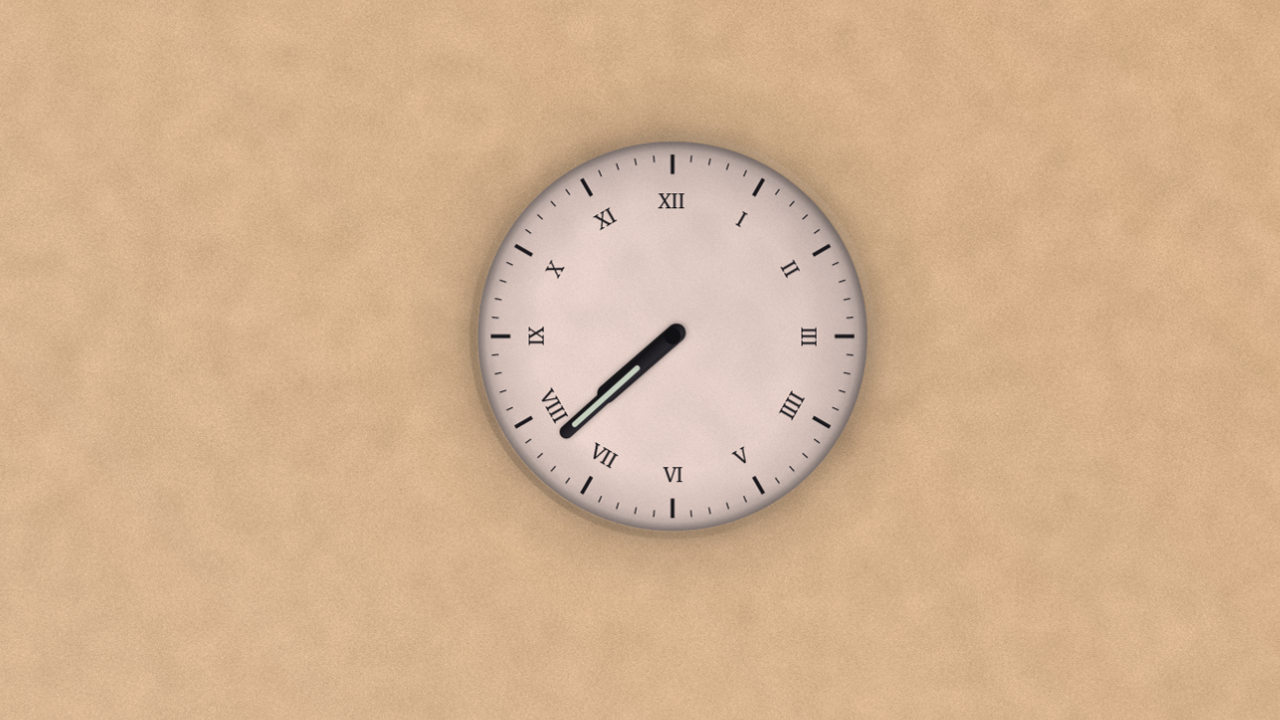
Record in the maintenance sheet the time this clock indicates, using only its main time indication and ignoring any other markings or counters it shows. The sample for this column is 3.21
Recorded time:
7.38
